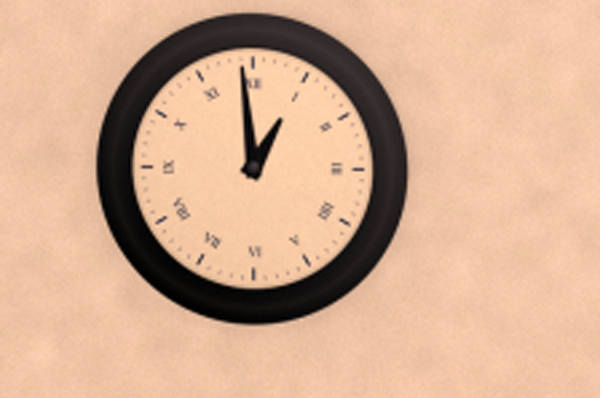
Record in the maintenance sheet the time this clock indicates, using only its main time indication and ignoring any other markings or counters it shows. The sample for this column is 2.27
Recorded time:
12.59
